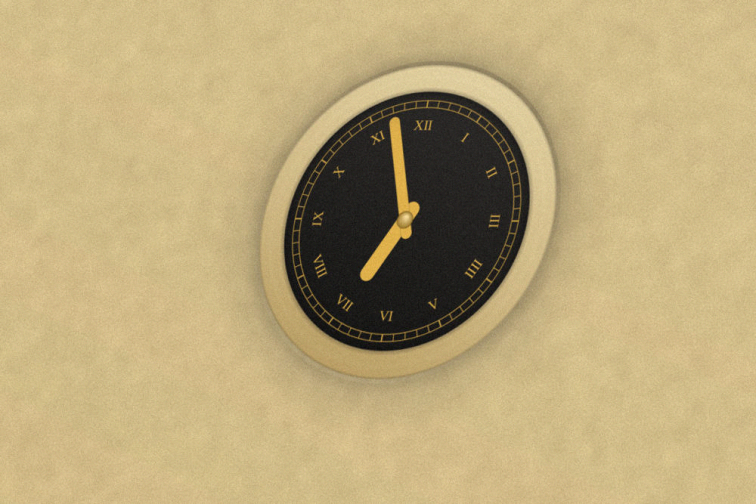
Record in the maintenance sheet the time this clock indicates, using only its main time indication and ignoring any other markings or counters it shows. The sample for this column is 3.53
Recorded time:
6.57
